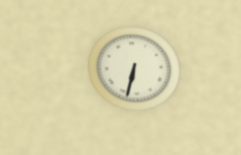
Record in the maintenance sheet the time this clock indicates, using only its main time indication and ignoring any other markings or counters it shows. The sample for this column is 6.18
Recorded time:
6.33
